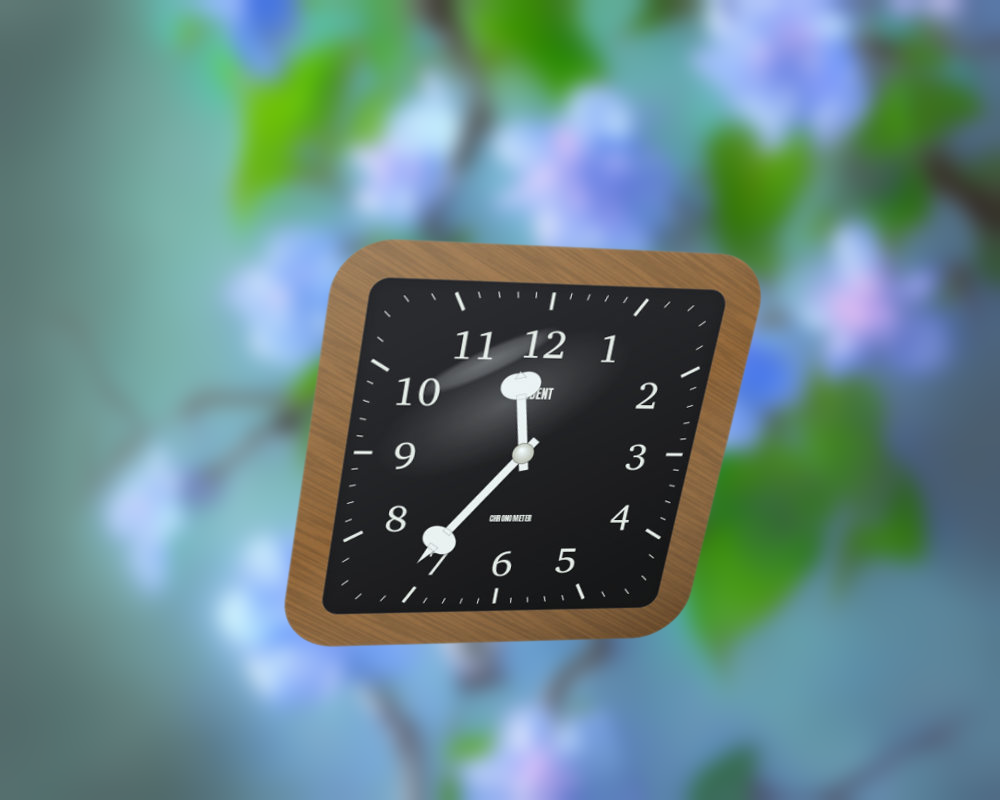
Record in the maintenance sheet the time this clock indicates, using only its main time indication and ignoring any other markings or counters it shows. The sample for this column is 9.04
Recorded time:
11.36
